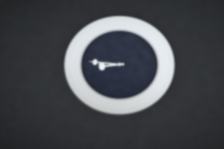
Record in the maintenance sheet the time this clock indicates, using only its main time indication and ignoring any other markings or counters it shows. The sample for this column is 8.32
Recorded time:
8.46
